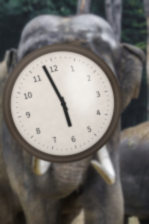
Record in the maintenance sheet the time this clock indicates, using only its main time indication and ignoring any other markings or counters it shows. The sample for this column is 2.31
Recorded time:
5.58
